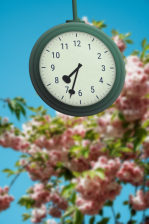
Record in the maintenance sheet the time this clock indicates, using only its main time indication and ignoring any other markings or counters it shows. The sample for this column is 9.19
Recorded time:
7.33
